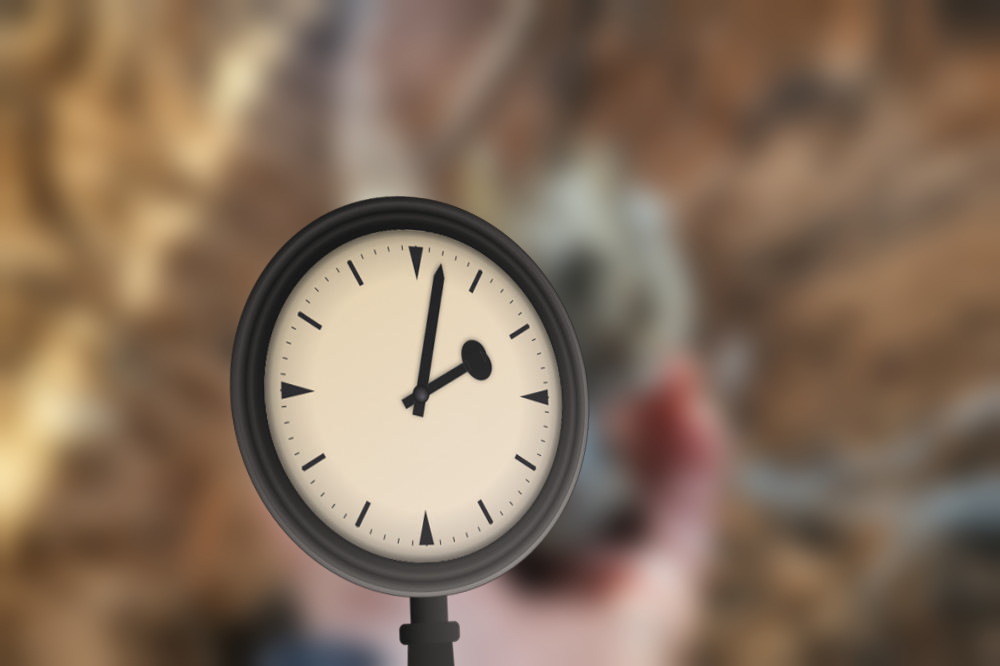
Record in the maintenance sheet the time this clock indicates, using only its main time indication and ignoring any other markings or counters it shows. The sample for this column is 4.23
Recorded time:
2.02
